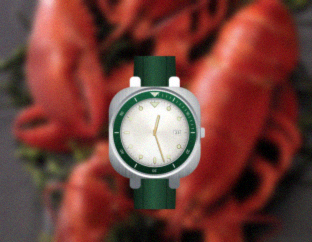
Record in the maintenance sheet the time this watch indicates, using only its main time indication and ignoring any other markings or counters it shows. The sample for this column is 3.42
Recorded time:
12.27
